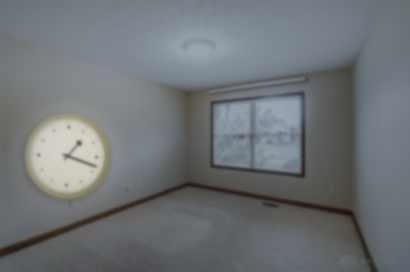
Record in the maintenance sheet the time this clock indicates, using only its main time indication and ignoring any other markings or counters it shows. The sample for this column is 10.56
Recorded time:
1.18
